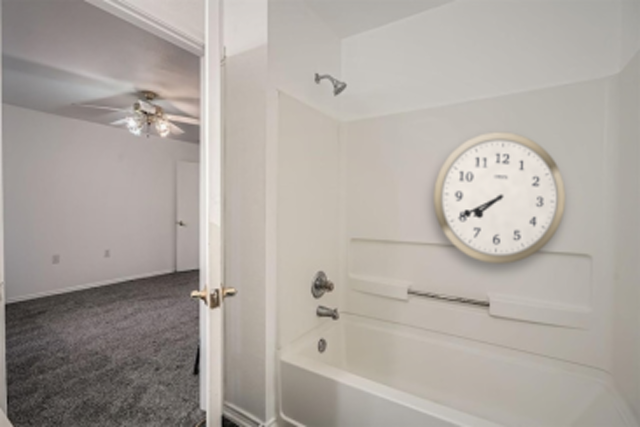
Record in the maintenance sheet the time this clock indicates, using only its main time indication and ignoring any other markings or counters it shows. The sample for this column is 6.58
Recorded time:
7.40
